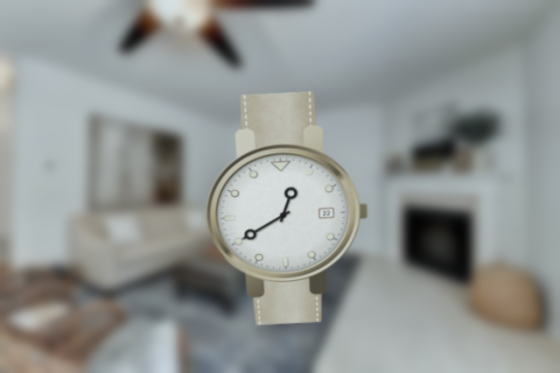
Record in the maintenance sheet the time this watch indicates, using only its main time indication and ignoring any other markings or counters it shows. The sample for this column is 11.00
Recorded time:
12.40
